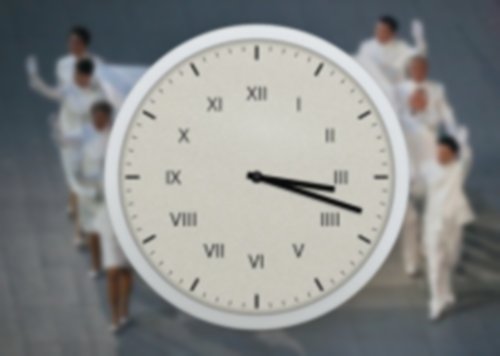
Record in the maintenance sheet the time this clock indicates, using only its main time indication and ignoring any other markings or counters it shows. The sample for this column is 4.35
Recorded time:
3.18
